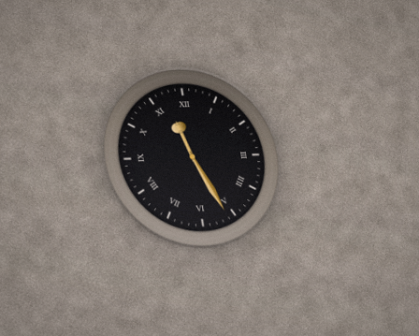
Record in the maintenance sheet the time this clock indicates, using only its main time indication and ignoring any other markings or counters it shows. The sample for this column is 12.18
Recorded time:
11.26
